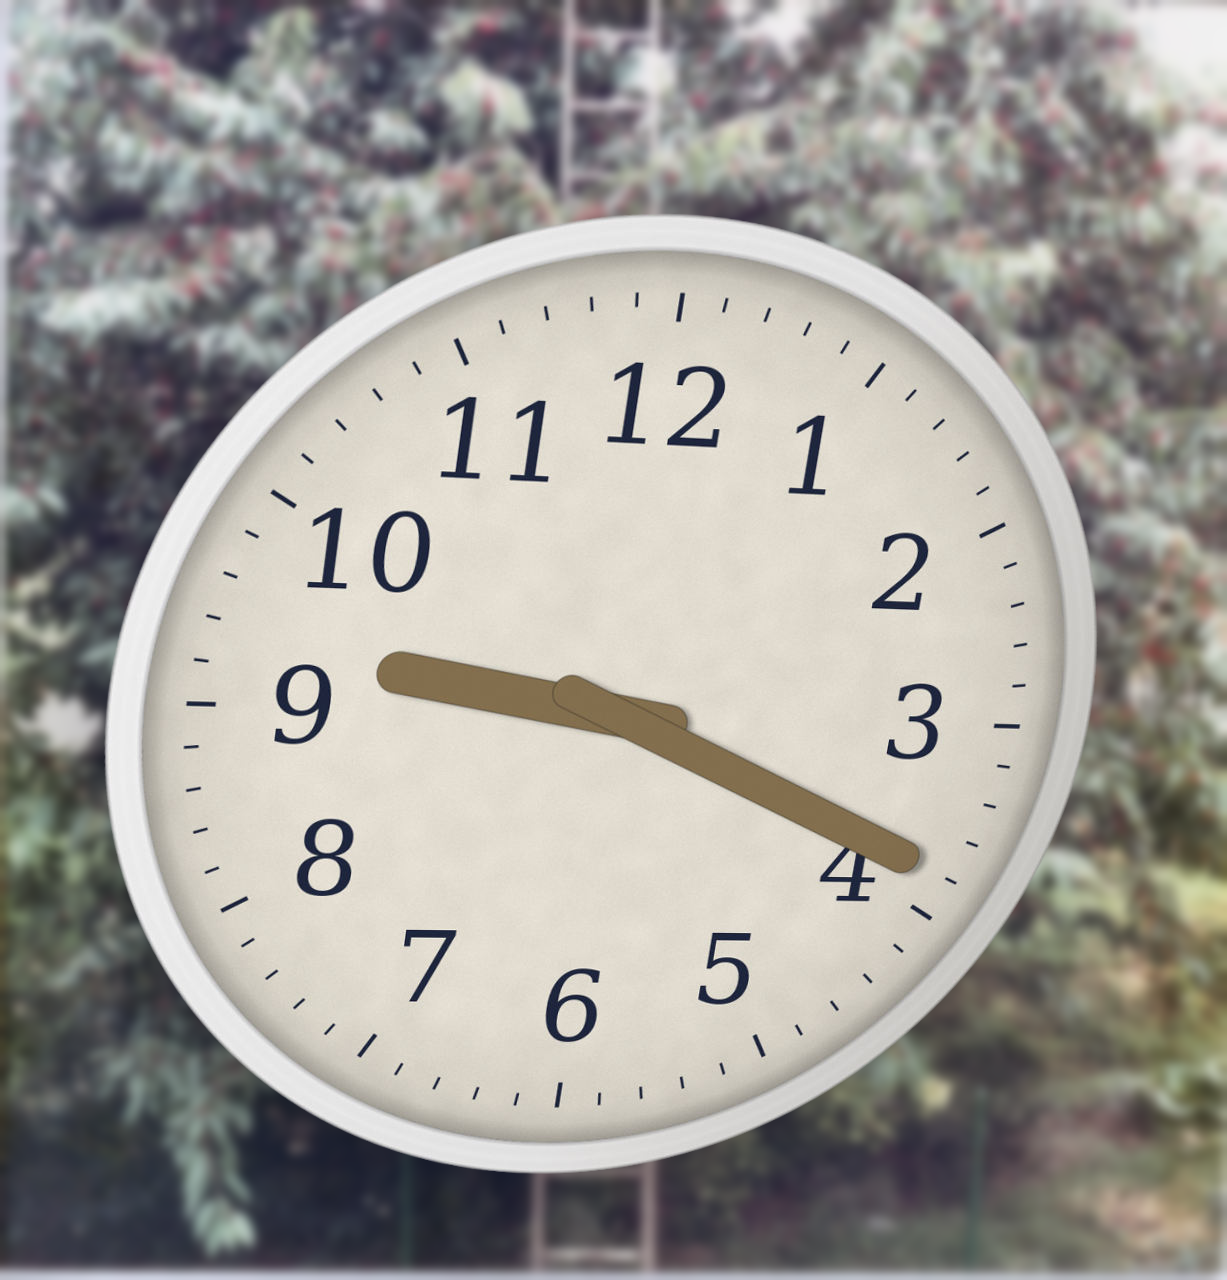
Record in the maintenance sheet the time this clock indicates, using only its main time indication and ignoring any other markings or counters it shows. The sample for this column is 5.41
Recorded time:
9.19
